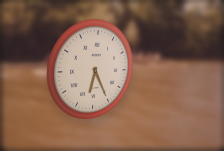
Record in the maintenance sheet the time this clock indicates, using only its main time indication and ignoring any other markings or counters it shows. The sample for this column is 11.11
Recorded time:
6.25
